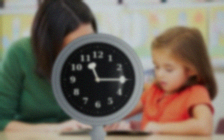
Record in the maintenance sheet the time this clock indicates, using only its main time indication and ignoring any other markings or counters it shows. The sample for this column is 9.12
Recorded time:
11.15
